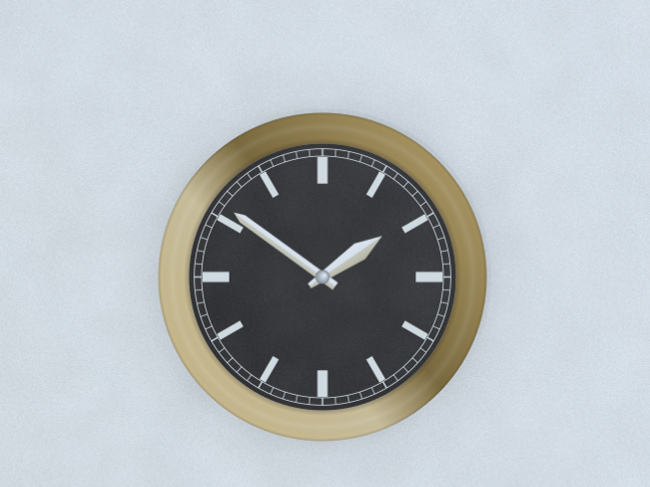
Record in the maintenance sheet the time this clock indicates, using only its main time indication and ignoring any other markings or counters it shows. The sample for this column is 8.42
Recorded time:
1.51
